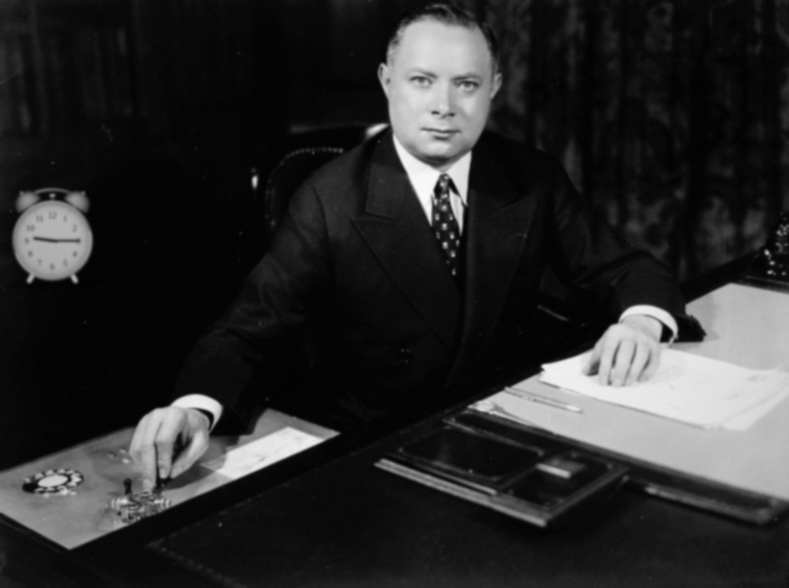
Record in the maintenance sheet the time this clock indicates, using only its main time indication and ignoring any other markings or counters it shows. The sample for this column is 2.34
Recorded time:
9.15
